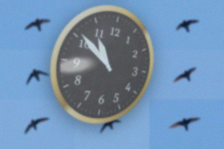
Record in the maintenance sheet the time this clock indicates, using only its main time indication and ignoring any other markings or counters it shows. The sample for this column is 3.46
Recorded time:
10.51
